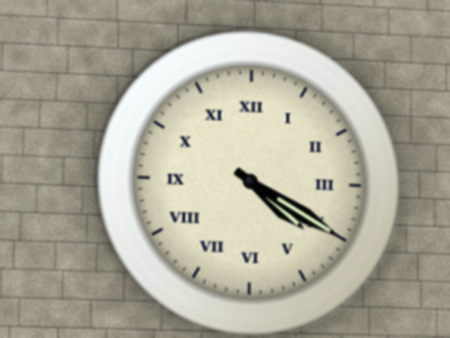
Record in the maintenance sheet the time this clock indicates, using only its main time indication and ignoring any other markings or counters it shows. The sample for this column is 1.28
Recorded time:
4.20
